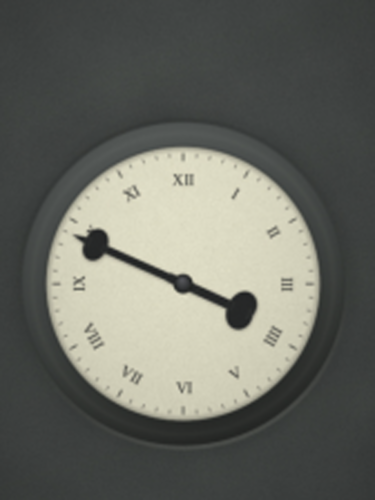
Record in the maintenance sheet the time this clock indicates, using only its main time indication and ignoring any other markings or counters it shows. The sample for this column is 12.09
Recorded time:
3.49
